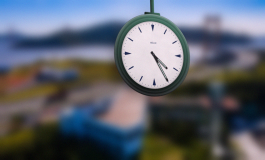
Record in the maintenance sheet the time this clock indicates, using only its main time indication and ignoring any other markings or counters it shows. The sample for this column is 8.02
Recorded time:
4.25
